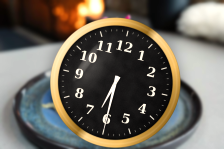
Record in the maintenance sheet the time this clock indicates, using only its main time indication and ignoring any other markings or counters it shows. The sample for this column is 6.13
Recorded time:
6.30
